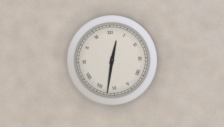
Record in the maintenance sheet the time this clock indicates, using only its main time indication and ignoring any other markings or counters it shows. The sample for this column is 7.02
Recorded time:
12.32
